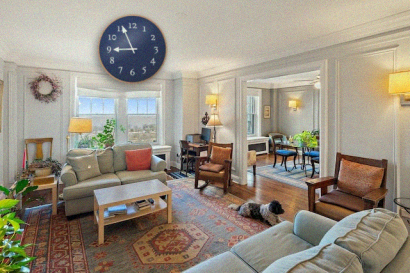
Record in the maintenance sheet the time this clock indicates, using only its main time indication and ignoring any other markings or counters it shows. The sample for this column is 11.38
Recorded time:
8.56
